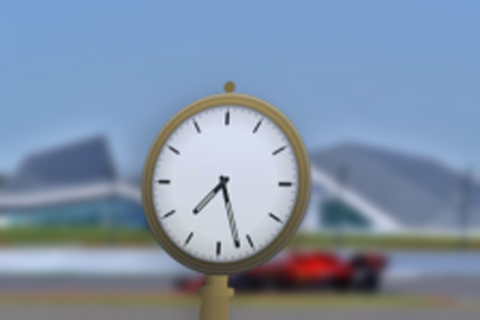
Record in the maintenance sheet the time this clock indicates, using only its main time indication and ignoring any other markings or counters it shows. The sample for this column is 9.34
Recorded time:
7.27
